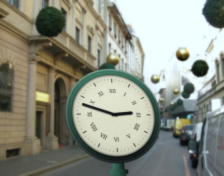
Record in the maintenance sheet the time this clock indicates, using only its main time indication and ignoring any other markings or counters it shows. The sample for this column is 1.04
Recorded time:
2.48
